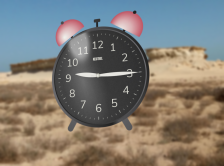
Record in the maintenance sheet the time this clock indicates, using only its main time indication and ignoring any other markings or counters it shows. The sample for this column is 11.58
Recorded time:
9.15
